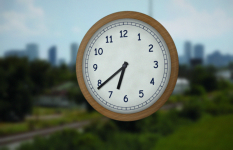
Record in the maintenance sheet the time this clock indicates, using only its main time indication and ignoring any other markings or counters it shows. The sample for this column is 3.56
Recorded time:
6.39
